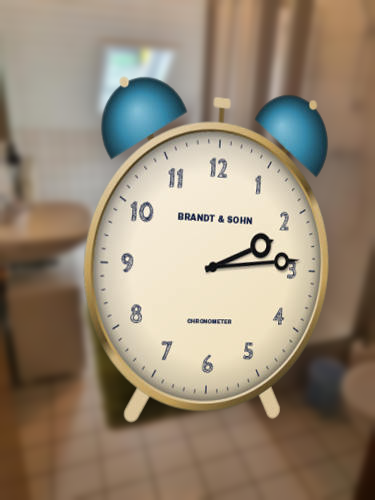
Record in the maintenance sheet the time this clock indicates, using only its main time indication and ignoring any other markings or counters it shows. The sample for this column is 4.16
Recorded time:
2.14
